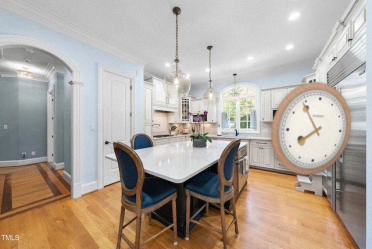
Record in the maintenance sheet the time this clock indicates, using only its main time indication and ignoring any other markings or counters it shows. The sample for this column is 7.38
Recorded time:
7.54
